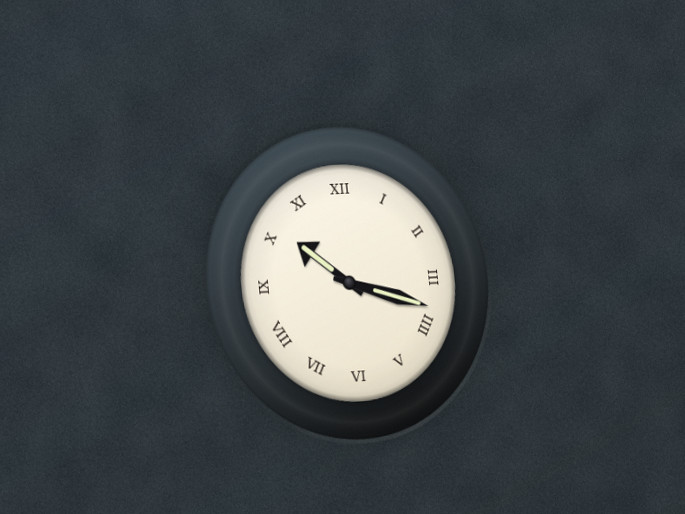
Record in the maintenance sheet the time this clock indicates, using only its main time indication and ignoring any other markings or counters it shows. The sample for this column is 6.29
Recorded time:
10.18
